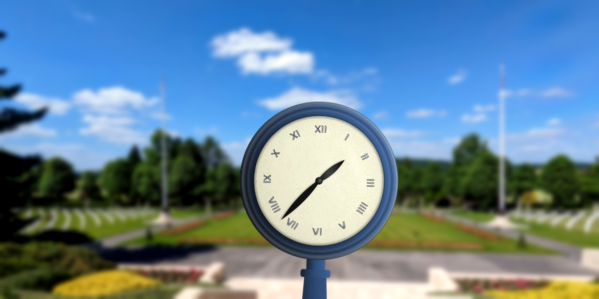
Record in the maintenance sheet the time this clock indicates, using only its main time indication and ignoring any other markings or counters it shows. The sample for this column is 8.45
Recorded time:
1.37
